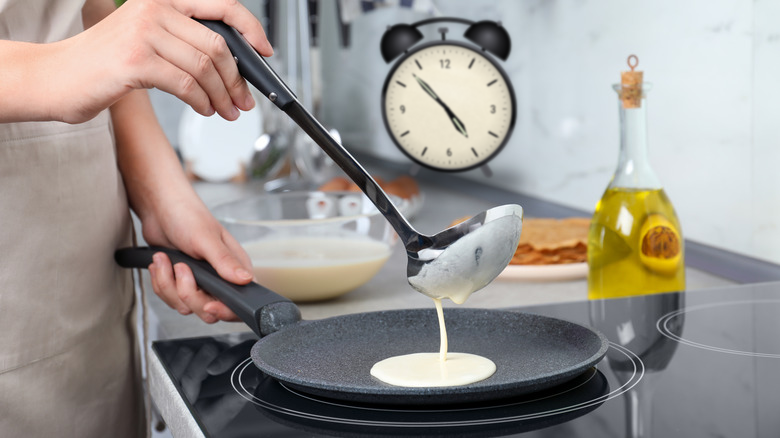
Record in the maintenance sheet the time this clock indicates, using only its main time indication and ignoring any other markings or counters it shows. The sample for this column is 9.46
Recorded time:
4.53
